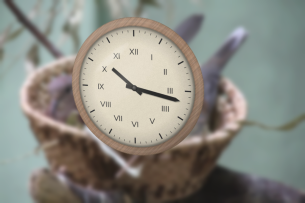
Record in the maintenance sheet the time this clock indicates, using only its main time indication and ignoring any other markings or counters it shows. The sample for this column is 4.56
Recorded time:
10.17
